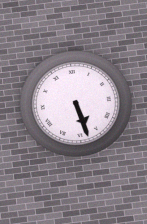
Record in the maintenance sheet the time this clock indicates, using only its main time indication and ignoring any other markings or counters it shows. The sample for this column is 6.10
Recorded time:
5.28
